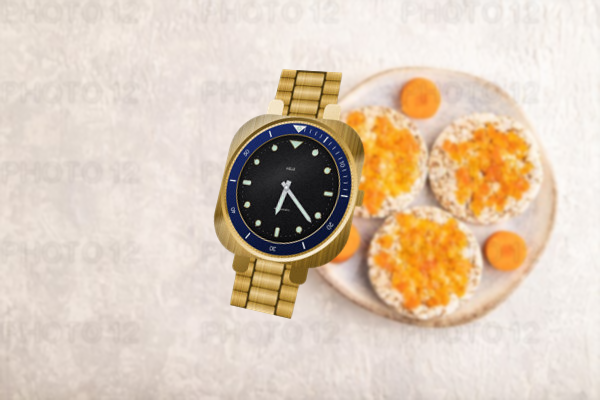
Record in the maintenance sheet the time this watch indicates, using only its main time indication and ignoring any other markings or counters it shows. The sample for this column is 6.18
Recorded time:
6.22
